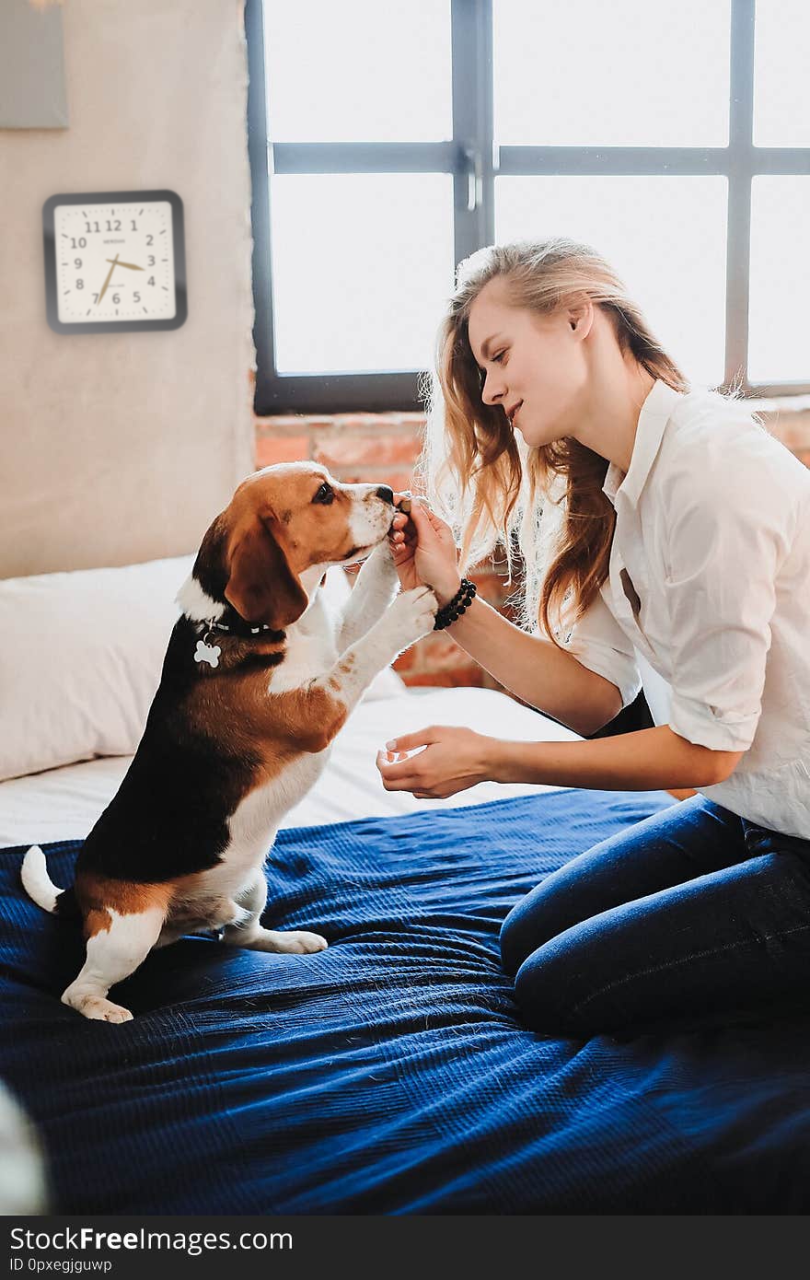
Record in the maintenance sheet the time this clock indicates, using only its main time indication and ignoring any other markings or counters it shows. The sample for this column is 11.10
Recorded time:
3.34
